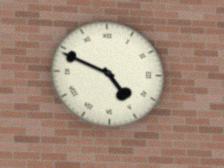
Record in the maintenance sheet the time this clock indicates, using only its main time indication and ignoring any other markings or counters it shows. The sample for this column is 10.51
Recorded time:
4.49
